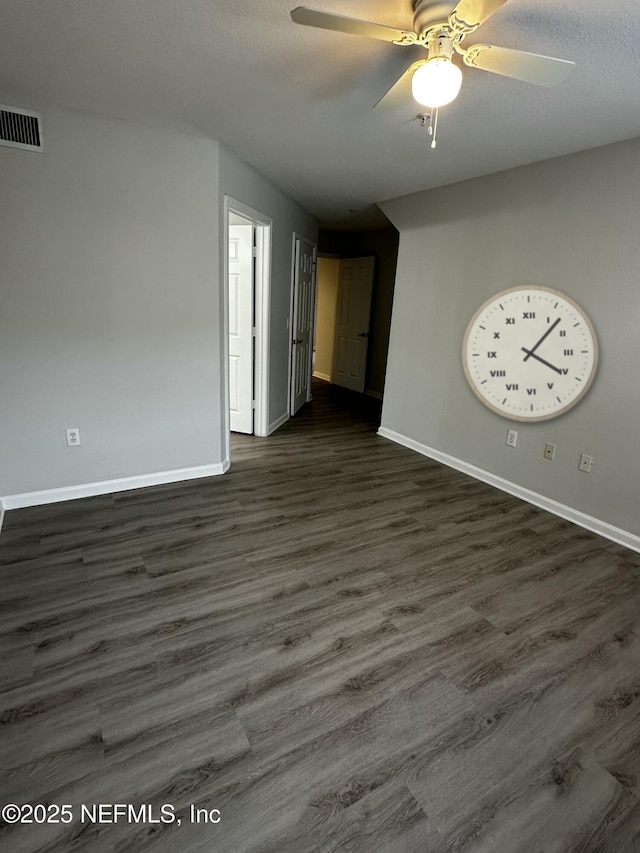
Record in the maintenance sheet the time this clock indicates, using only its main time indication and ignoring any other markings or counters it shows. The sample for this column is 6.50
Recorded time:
4.07
